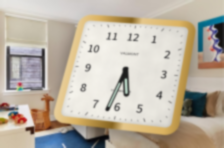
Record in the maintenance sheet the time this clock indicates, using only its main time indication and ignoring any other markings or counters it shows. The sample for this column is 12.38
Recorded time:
5.32
